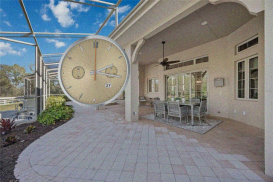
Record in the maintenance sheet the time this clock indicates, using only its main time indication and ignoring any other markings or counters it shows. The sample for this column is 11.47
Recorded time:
2.17
